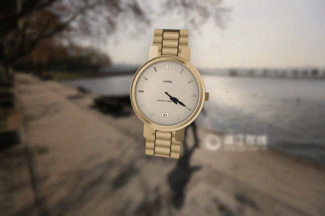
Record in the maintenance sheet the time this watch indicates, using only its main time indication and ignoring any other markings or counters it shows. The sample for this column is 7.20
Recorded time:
4.20
